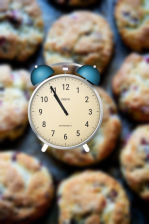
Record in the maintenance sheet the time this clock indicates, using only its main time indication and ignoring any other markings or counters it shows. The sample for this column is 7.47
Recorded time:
10.55
